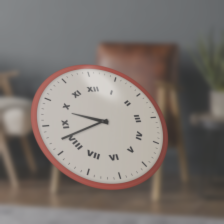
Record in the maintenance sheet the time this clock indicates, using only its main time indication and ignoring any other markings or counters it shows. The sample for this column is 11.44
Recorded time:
9.42
